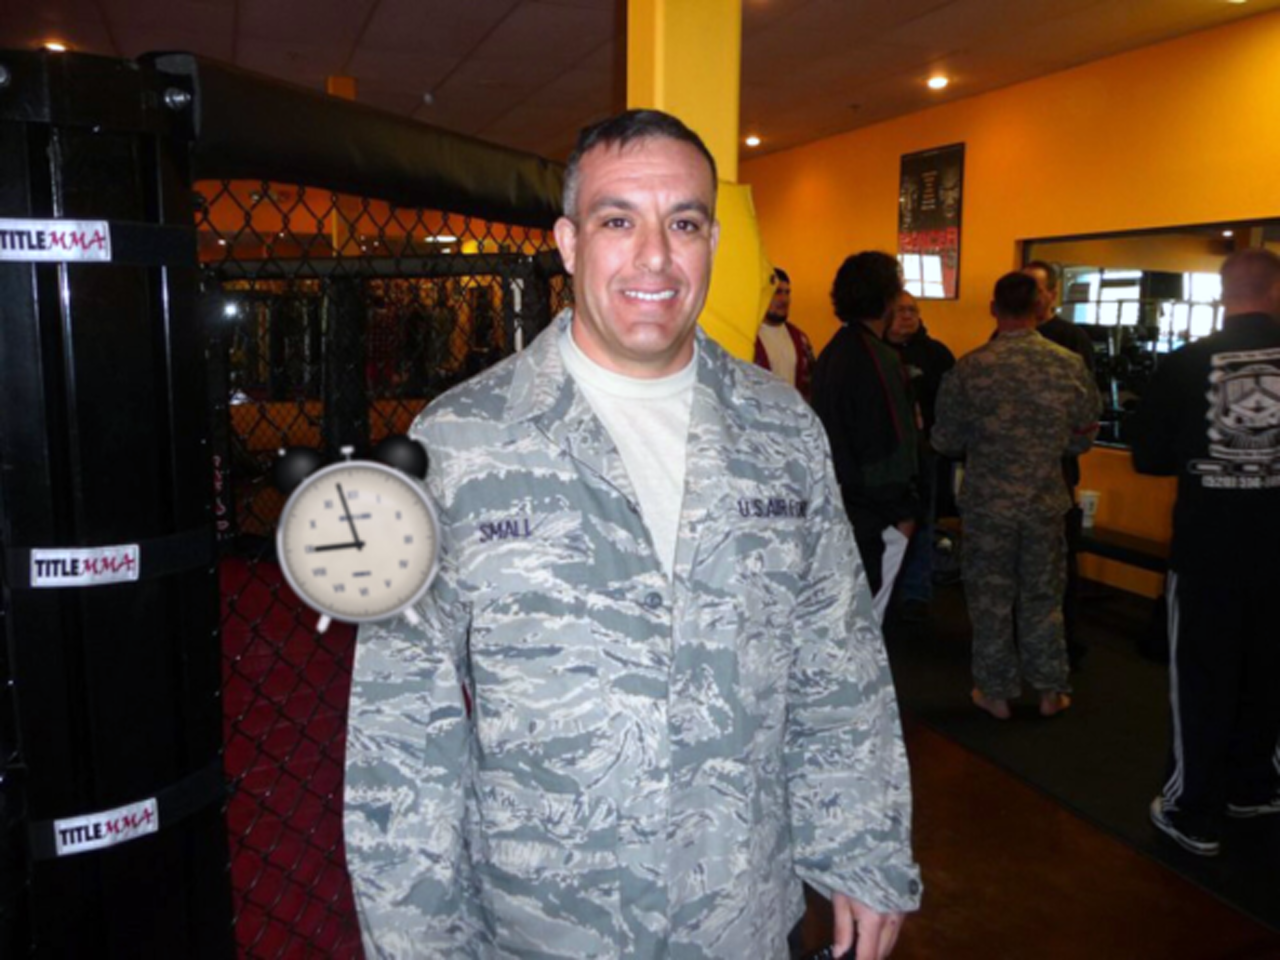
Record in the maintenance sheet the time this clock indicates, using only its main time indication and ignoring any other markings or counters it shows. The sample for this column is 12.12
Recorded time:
8.58
